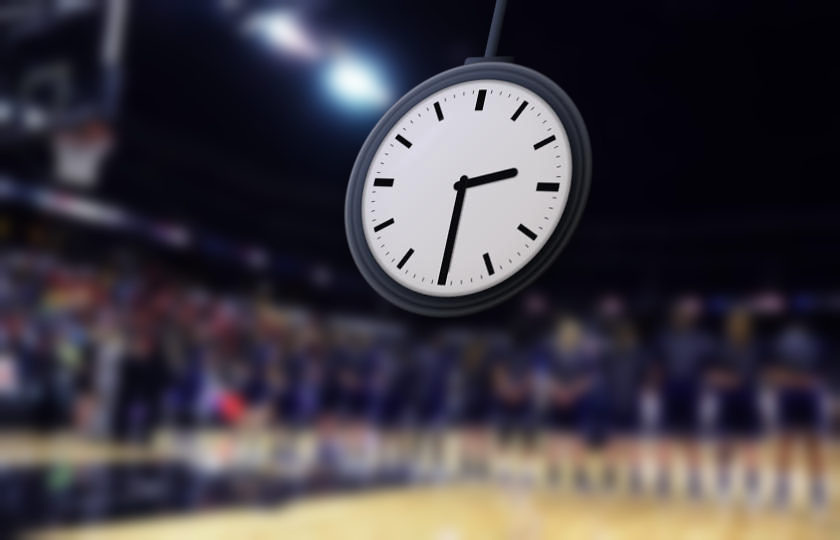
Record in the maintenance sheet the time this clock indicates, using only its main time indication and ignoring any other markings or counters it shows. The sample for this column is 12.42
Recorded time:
2.30
